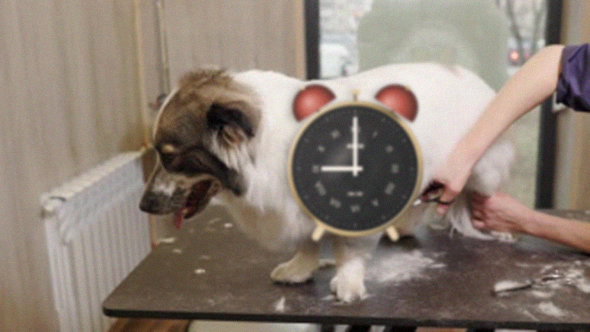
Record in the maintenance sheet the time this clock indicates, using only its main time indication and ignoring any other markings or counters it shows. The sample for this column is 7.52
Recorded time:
9.00
